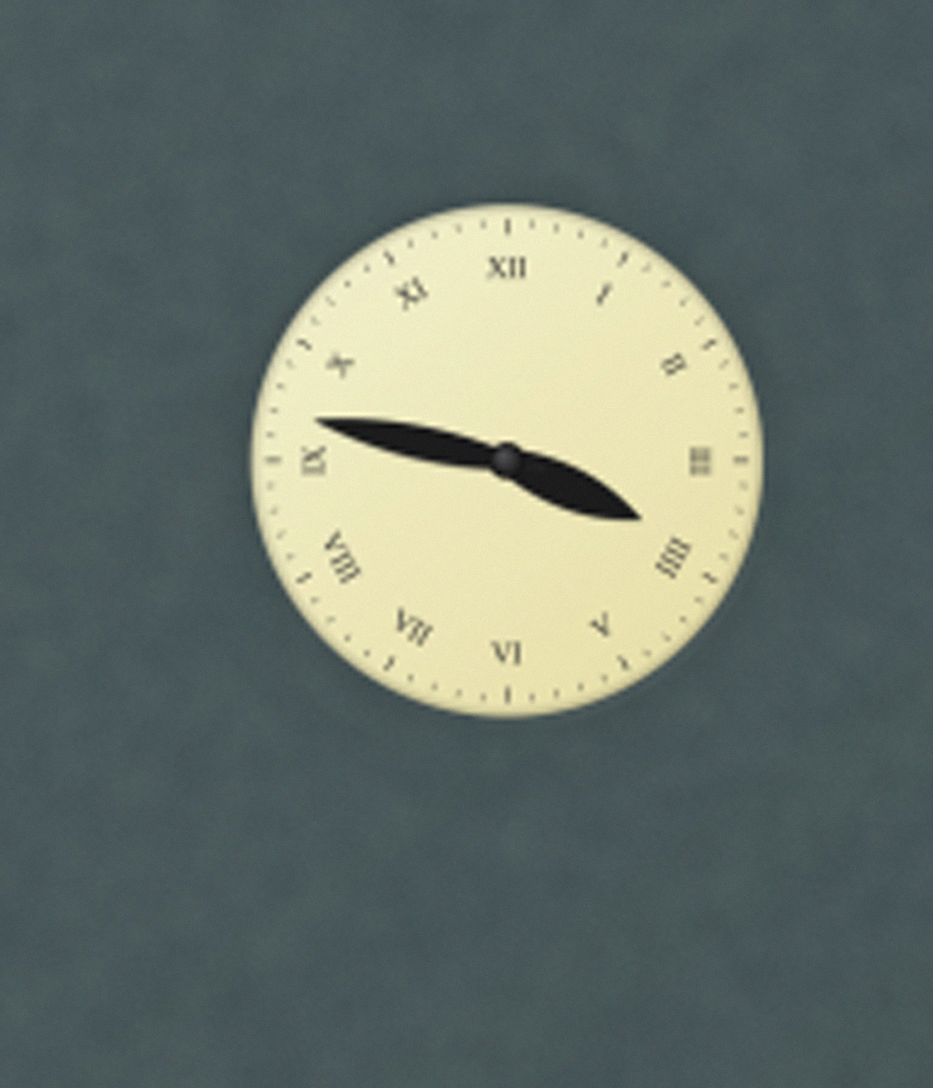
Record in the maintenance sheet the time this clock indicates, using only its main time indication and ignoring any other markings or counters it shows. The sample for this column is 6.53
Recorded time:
3.47
